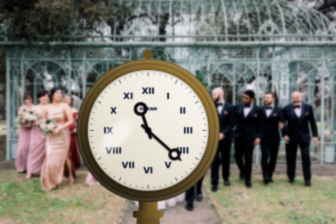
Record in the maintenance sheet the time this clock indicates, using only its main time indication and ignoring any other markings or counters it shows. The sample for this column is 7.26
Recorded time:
11.22
